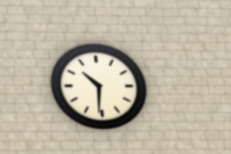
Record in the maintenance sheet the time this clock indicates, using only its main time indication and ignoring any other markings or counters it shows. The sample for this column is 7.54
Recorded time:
10.31
